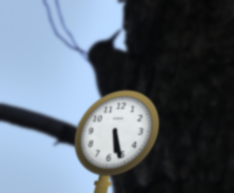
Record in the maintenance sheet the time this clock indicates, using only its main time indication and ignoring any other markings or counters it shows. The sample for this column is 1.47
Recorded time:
5.26
